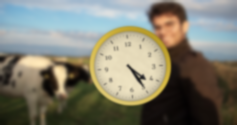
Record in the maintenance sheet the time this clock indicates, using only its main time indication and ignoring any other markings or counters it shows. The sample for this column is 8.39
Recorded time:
4.25
